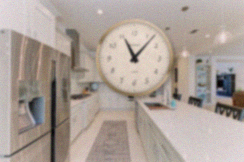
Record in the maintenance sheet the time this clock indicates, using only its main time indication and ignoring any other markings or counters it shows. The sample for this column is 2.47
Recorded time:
11.07
